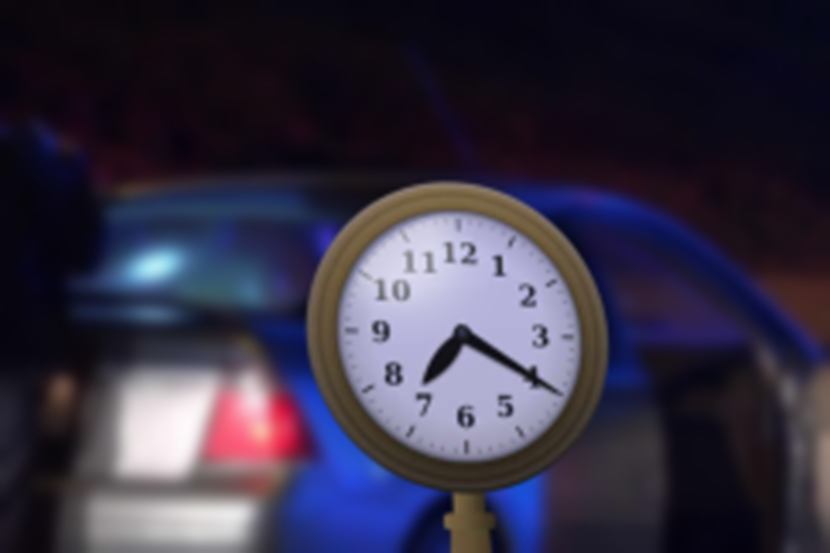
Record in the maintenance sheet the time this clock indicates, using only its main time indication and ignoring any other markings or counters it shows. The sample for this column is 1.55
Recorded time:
7.20
